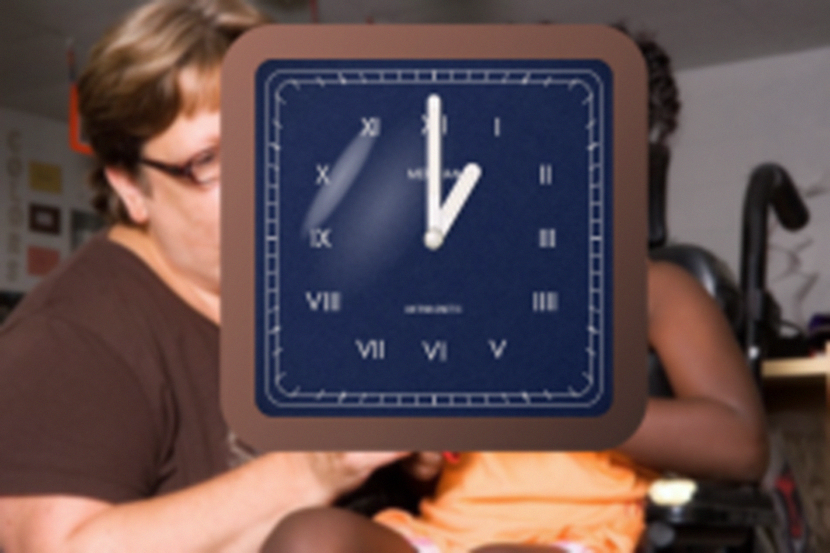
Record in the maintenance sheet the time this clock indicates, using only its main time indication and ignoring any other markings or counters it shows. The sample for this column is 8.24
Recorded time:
1.00
